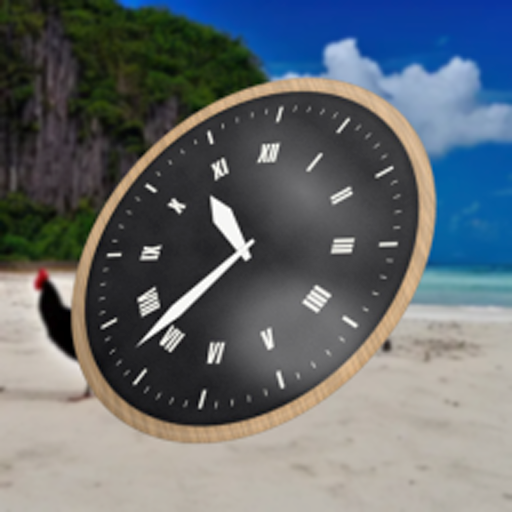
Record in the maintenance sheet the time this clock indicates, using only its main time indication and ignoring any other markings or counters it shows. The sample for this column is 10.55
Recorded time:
10.37
